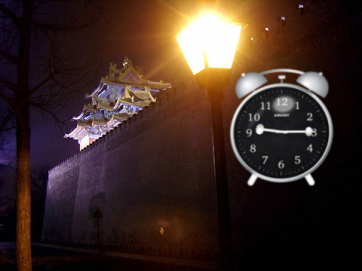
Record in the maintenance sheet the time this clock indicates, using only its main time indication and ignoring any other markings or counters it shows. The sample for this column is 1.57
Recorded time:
9.15
